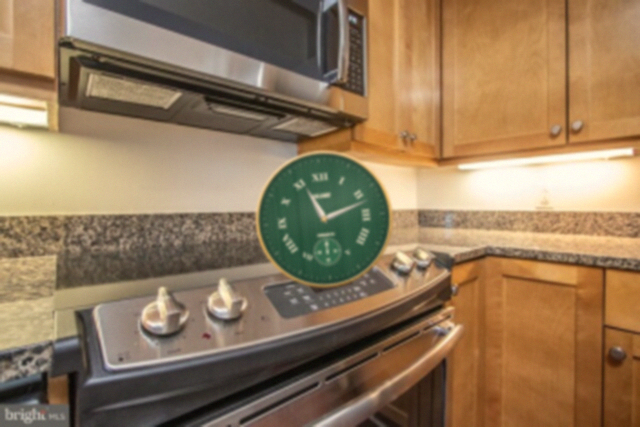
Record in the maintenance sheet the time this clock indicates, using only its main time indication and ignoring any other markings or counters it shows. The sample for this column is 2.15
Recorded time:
11.12
